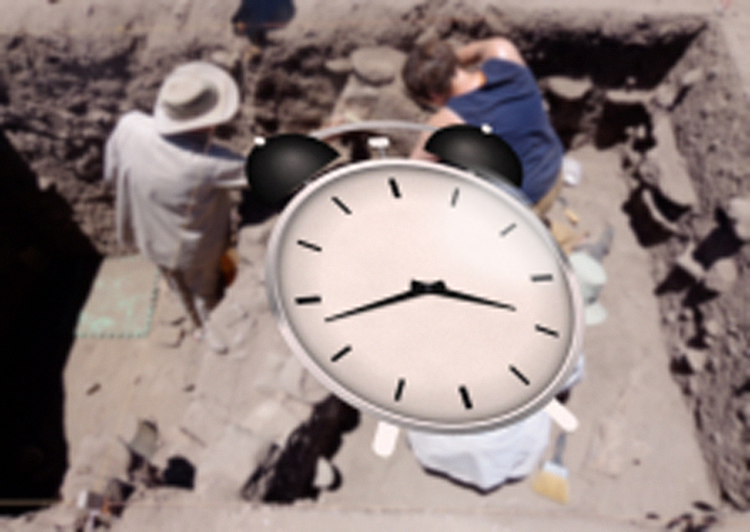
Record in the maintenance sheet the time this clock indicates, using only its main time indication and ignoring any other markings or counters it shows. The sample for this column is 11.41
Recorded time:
3.43
